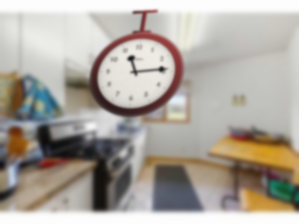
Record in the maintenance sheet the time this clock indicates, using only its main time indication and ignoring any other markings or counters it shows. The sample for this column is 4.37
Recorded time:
11.14
